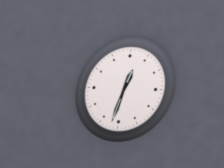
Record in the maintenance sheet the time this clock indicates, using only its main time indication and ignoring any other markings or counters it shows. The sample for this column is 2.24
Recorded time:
12.32
